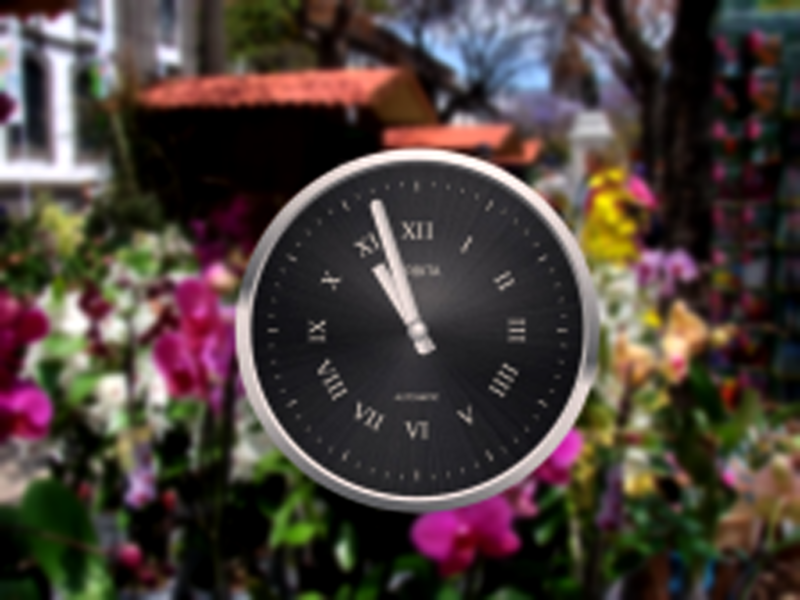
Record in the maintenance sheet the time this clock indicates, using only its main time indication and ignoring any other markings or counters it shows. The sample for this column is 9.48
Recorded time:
10.57
